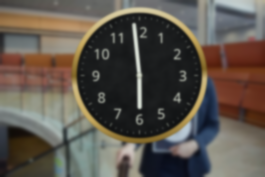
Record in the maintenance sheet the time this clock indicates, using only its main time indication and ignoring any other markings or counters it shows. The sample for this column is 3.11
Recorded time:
5.59
